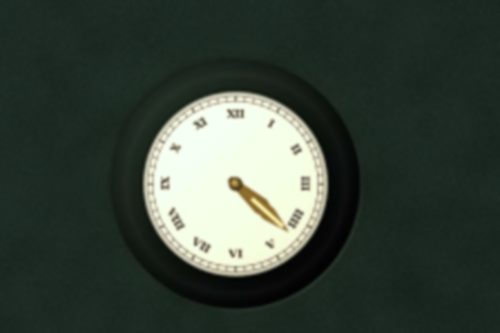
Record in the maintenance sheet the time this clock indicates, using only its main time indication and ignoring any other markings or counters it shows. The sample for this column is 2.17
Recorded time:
4.22
